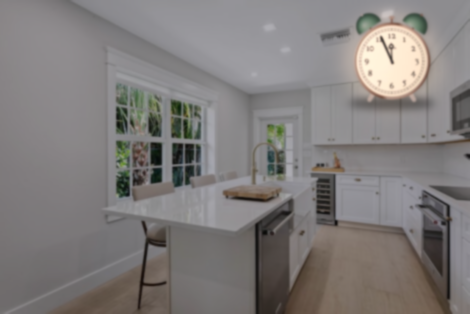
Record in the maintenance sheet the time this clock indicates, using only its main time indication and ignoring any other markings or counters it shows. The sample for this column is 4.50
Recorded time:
11.56
